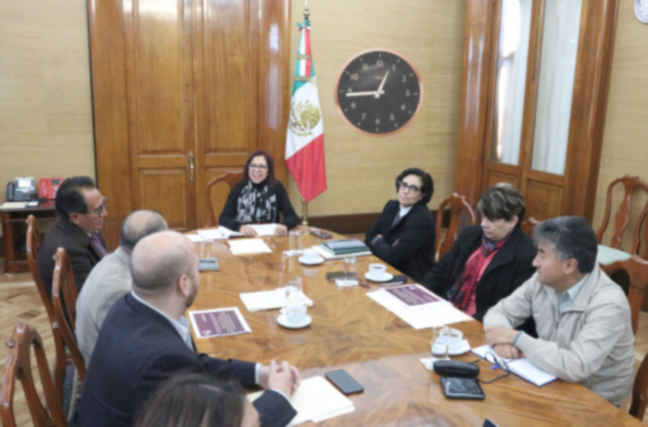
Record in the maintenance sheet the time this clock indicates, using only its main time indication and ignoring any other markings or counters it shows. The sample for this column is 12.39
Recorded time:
12.44
